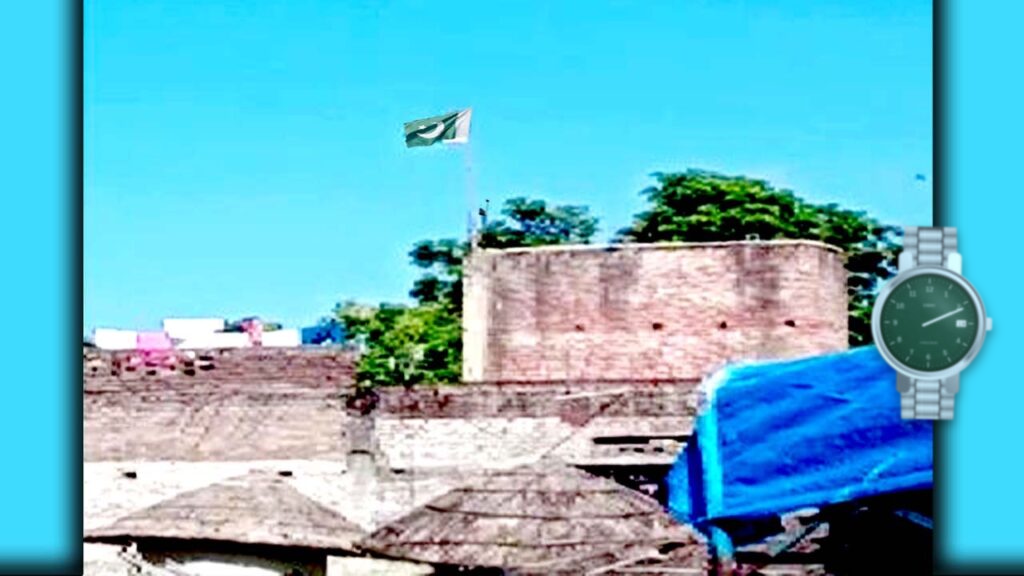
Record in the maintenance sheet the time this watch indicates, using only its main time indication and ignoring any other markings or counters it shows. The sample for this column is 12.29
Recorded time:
2.11
